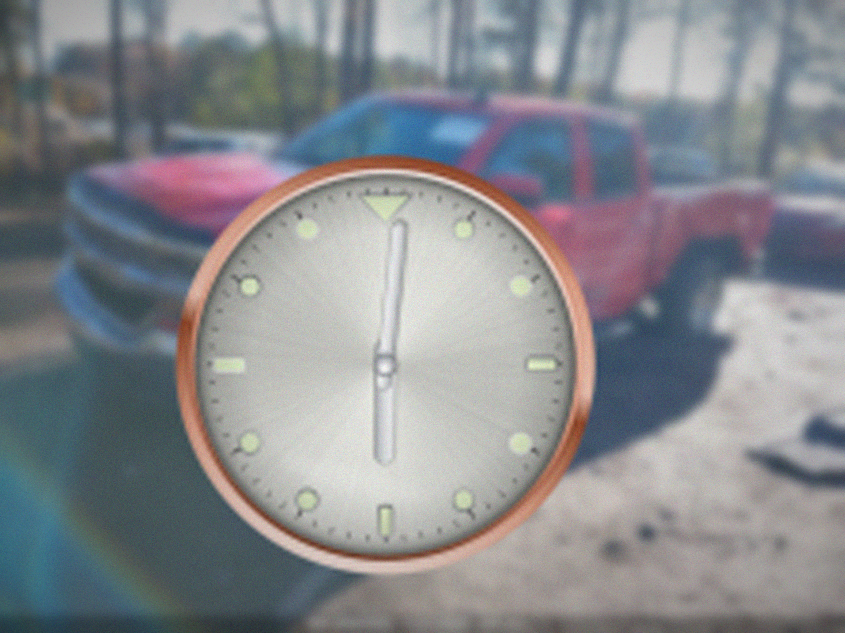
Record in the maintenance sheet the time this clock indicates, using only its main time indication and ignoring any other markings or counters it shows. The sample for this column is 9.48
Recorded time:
6.01
